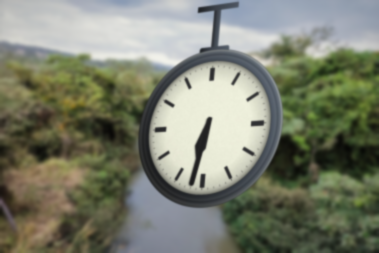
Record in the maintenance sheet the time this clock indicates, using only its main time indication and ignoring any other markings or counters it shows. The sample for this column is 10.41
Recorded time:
6.32
